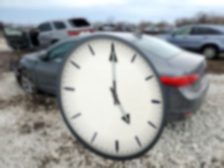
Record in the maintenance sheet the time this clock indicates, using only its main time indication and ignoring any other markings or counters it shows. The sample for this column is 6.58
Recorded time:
5.00
